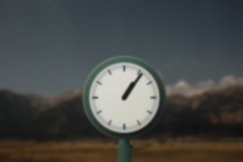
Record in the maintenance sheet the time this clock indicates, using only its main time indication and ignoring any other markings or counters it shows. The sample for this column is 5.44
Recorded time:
1.06
